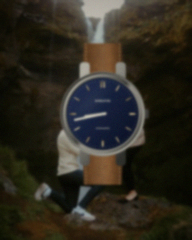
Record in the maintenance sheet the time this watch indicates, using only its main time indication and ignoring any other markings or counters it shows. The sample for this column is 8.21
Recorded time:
8.43
